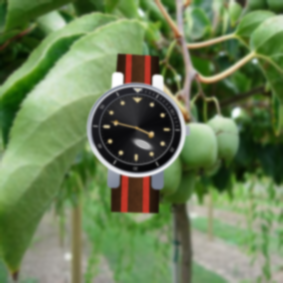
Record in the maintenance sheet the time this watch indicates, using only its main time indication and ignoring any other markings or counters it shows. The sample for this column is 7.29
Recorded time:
3.47
